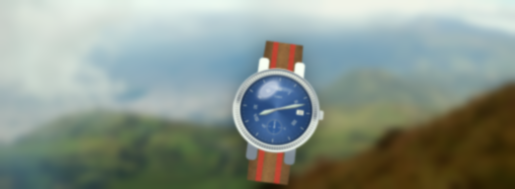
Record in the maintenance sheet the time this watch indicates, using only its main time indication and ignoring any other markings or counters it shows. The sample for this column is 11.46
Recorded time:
8.12
